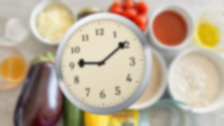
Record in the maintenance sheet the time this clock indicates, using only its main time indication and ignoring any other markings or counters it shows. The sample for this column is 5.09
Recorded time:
9.09
